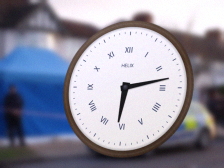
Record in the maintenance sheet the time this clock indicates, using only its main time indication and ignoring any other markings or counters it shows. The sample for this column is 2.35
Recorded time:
6.13
